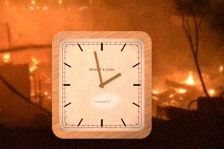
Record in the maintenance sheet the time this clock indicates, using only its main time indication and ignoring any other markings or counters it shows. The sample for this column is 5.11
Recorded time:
1.58
